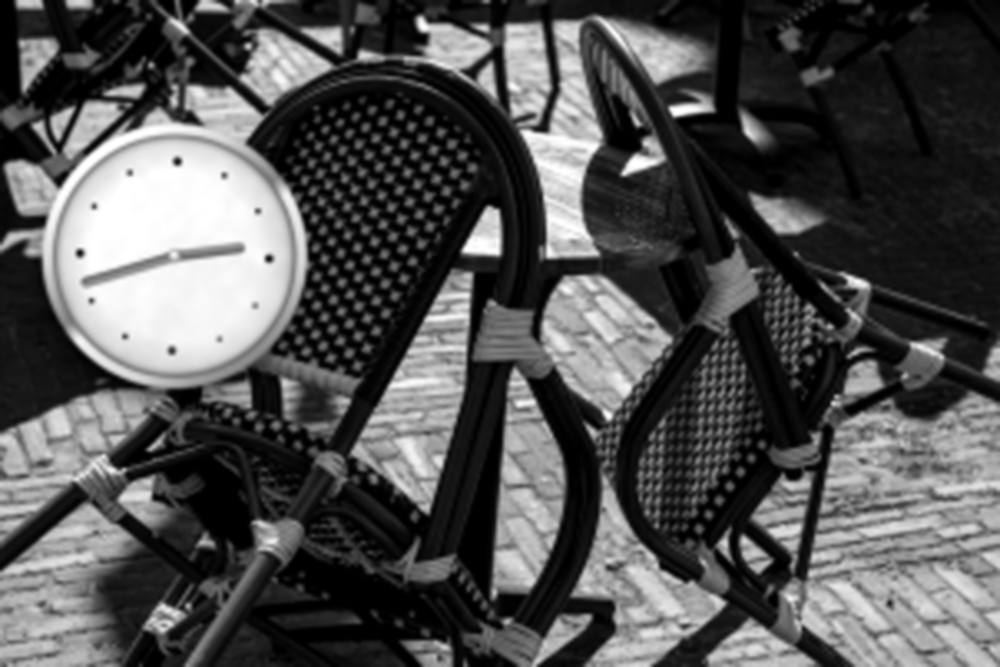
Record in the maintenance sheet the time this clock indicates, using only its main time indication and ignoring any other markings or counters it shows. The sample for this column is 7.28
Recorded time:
2.42
